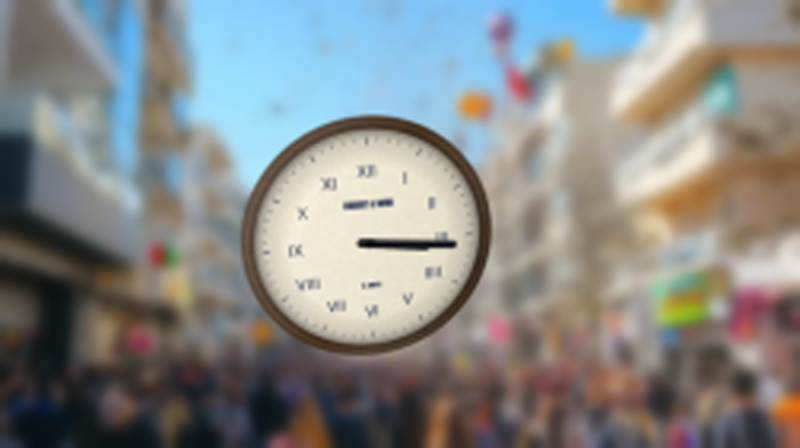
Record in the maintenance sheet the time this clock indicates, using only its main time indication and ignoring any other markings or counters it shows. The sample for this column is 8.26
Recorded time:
3.16
